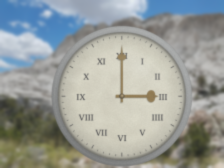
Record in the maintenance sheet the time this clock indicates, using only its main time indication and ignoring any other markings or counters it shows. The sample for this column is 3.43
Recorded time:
3.00
